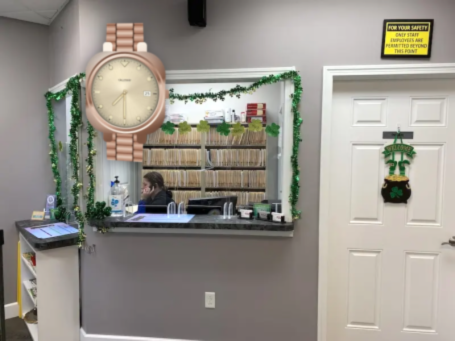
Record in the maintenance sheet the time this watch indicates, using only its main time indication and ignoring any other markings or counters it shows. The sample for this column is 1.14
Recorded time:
7.30
